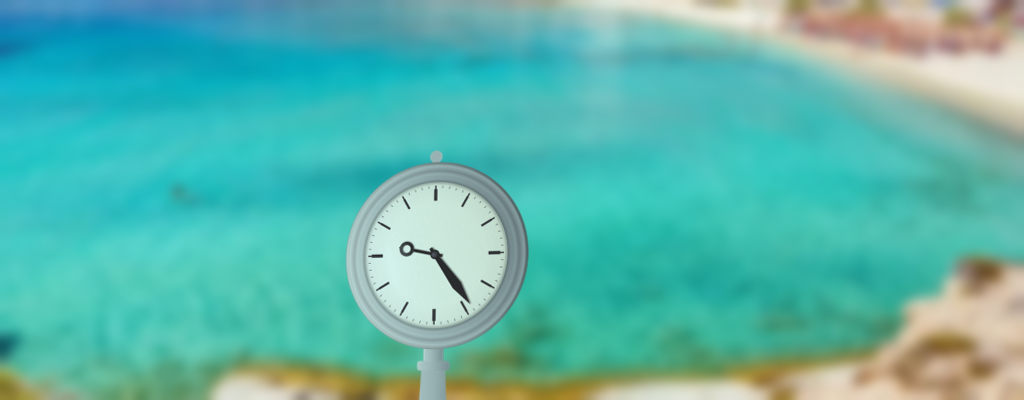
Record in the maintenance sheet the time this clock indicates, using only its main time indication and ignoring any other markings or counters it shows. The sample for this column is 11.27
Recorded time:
9.24
